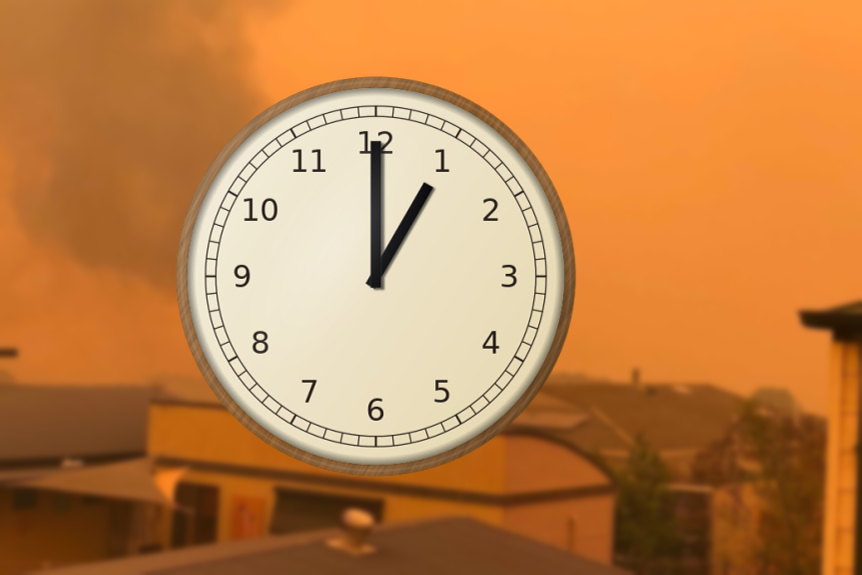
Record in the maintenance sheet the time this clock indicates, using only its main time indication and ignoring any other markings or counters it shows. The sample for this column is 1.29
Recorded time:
1.00
